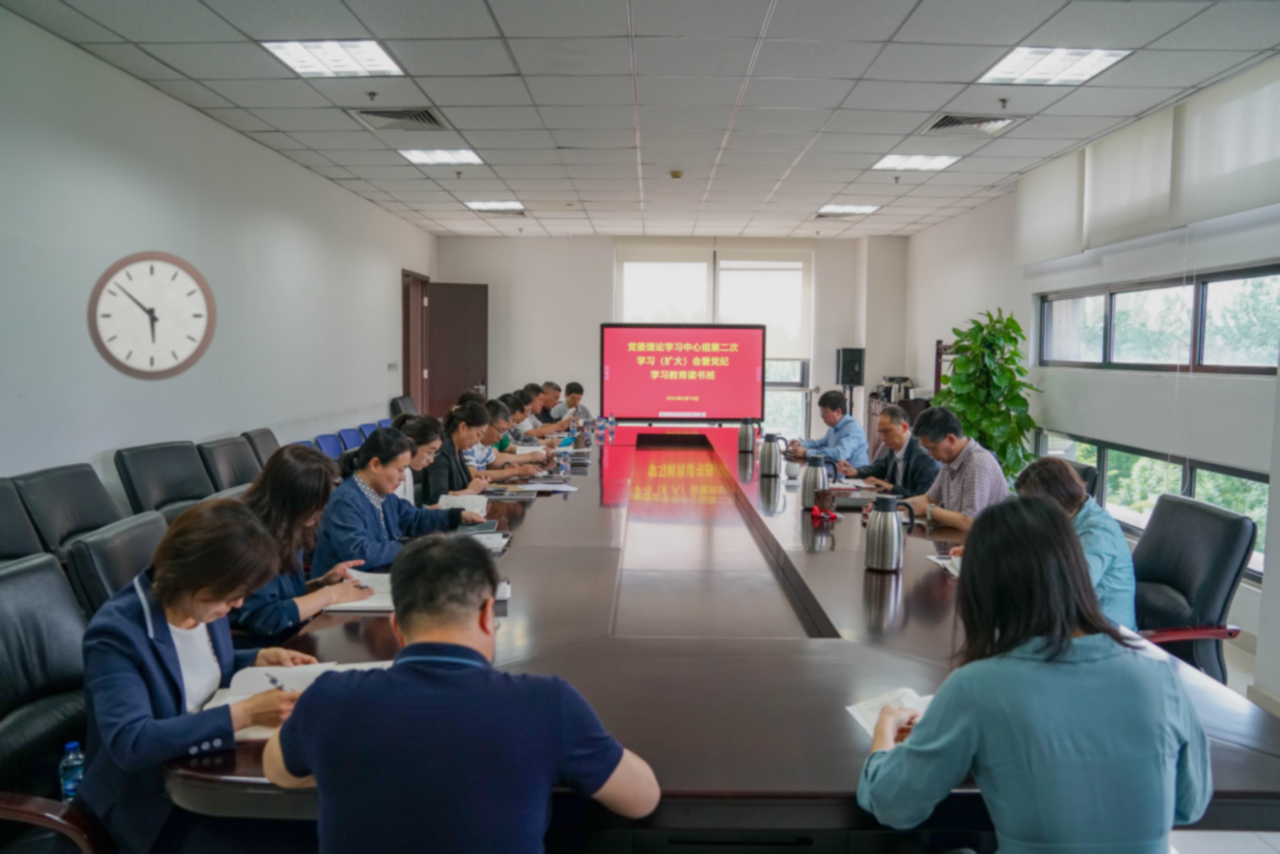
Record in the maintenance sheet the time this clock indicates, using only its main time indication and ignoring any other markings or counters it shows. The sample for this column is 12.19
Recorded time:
5.52
